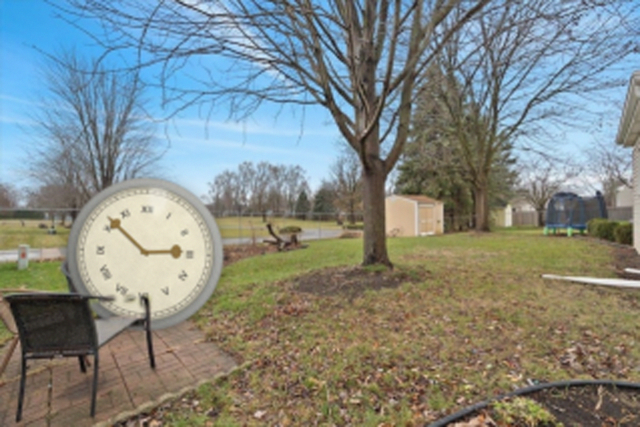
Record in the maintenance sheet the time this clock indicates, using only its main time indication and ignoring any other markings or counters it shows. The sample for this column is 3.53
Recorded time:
2.52
